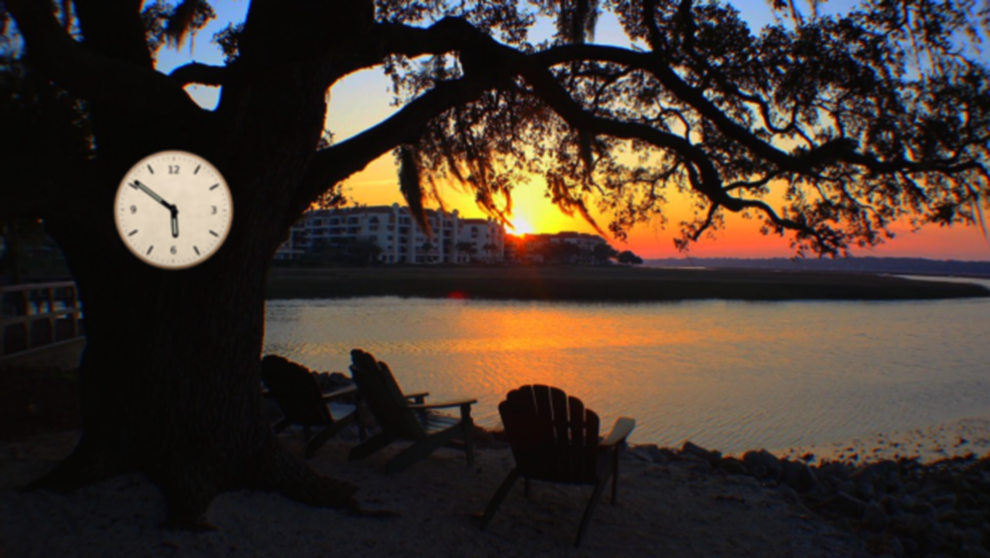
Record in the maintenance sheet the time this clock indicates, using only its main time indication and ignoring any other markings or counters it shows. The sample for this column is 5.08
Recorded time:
5.51
